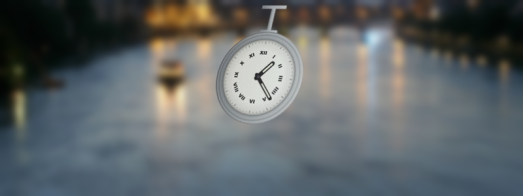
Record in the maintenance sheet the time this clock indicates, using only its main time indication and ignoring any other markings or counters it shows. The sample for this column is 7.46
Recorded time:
1.23
